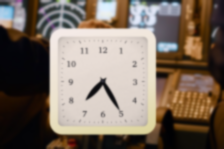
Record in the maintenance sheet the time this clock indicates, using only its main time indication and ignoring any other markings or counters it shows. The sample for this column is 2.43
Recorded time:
7.25
